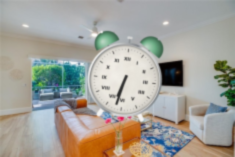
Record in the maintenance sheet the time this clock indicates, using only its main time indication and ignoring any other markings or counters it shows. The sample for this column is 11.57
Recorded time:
6.32
